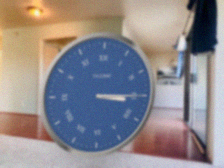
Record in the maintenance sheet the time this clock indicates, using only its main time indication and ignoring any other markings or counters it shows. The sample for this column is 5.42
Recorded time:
3.15
